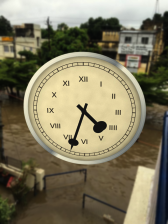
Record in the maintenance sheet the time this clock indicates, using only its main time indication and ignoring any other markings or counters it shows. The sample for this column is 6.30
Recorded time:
4.33
